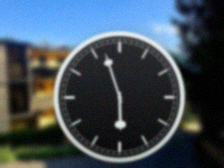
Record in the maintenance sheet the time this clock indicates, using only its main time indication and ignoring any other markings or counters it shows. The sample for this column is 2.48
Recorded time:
5.57
